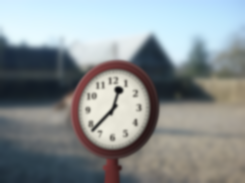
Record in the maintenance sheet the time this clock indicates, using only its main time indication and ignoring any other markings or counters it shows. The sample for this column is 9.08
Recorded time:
12.38
